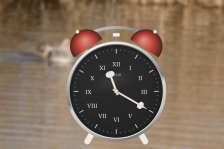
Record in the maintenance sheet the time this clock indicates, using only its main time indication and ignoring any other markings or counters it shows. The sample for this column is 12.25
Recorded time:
11.20
